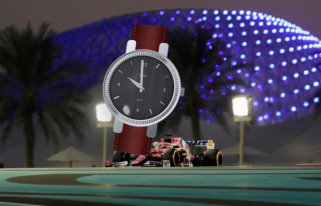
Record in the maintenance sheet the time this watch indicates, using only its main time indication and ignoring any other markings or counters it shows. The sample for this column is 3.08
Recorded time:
9.59
